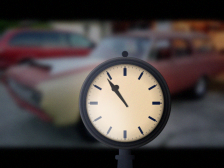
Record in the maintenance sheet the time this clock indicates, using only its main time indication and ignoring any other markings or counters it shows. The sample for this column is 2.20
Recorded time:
10.54
